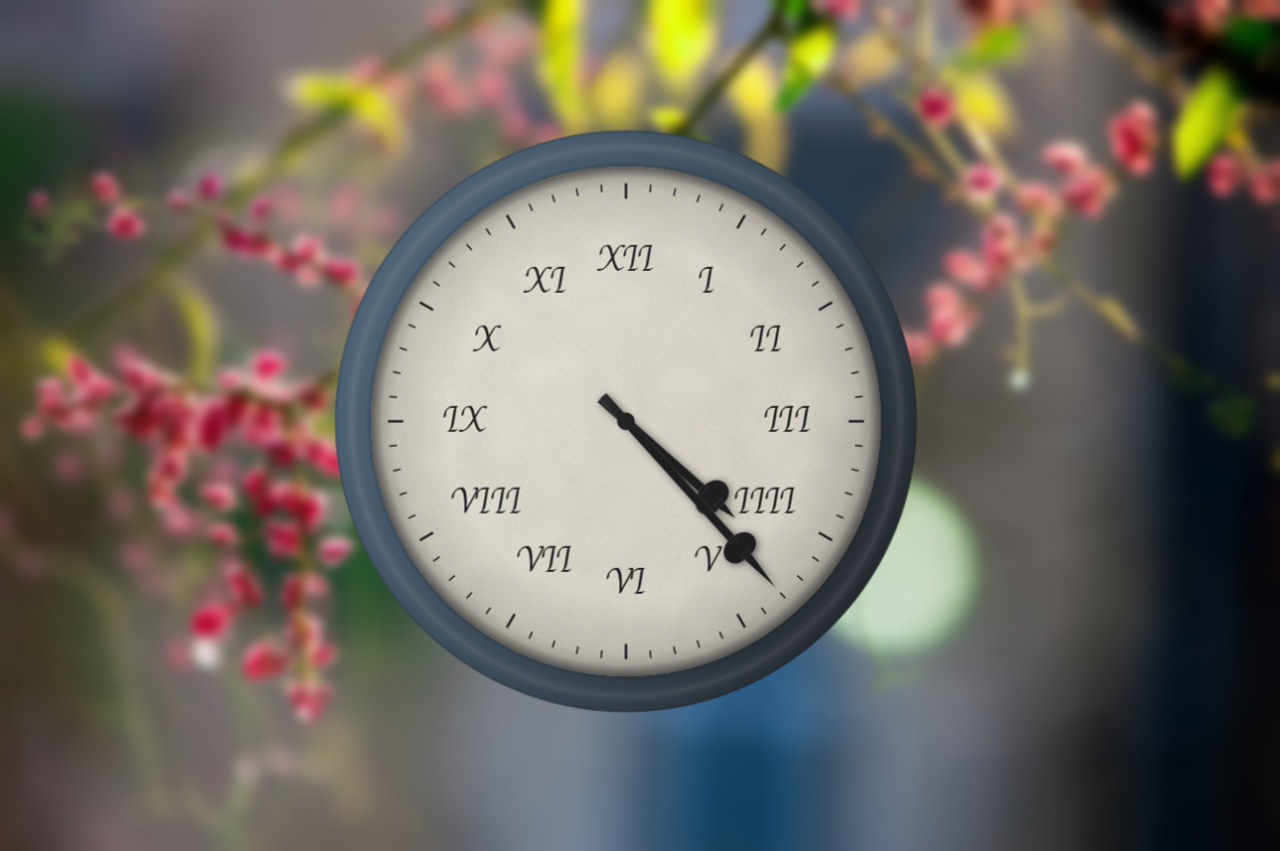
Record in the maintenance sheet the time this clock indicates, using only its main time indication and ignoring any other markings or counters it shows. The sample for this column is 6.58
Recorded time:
4.23
